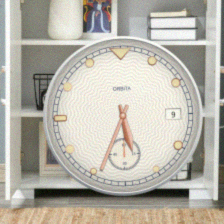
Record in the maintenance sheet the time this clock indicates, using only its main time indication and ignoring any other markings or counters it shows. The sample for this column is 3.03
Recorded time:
5.34
